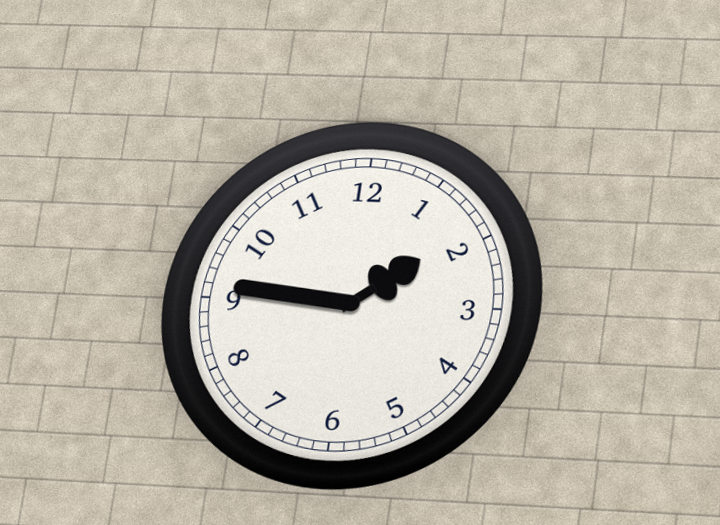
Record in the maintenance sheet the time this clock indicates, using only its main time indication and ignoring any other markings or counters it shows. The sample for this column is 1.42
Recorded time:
1.46
